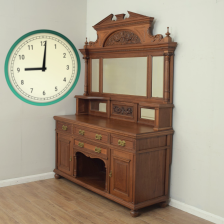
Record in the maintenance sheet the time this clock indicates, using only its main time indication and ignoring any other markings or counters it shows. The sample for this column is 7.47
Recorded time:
9.01
